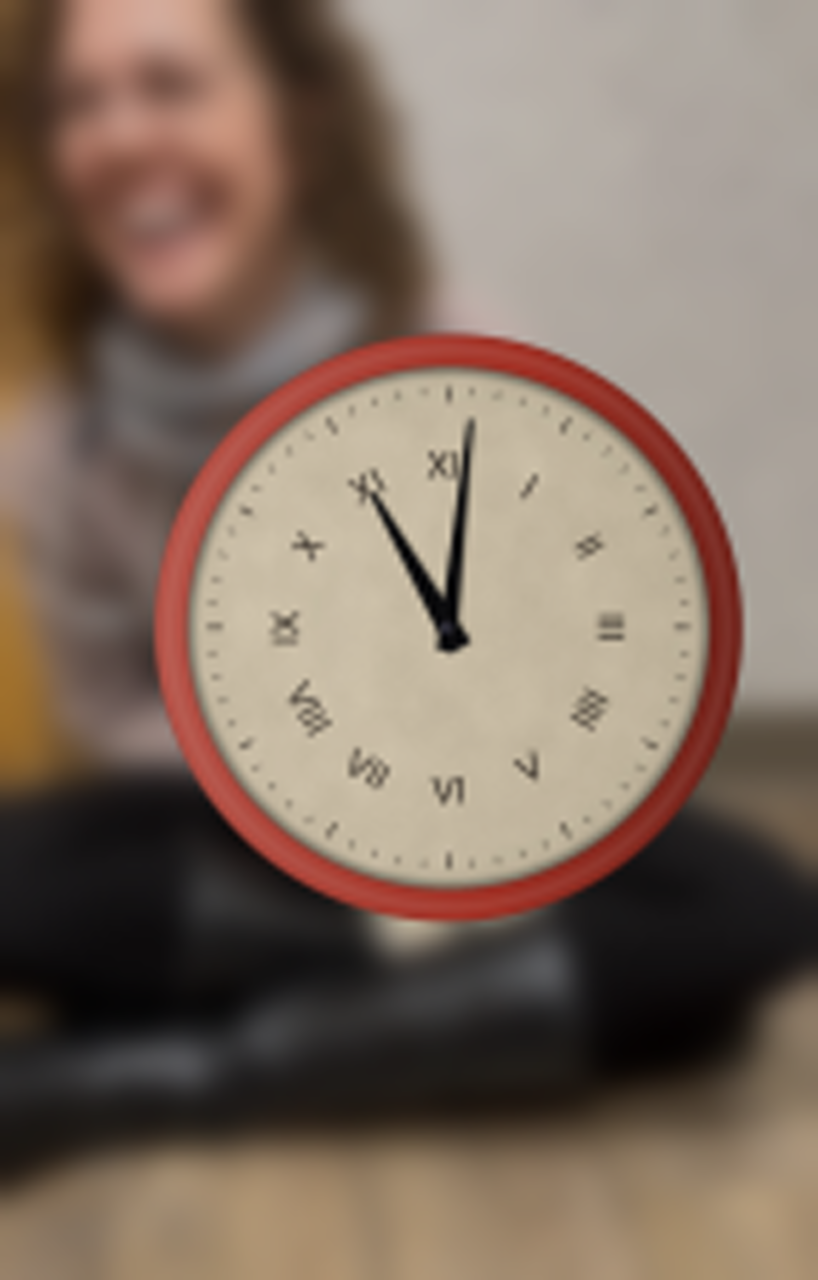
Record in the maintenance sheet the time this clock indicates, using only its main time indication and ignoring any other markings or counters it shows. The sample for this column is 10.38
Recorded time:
11.01
